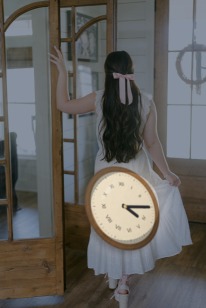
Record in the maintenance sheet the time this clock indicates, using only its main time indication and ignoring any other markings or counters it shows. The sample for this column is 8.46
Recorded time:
4.15
